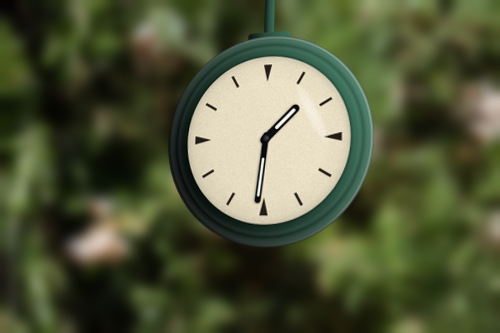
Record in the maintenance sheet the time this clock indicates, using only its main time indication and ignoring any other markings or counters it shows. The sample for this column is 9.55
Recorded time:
1.31
